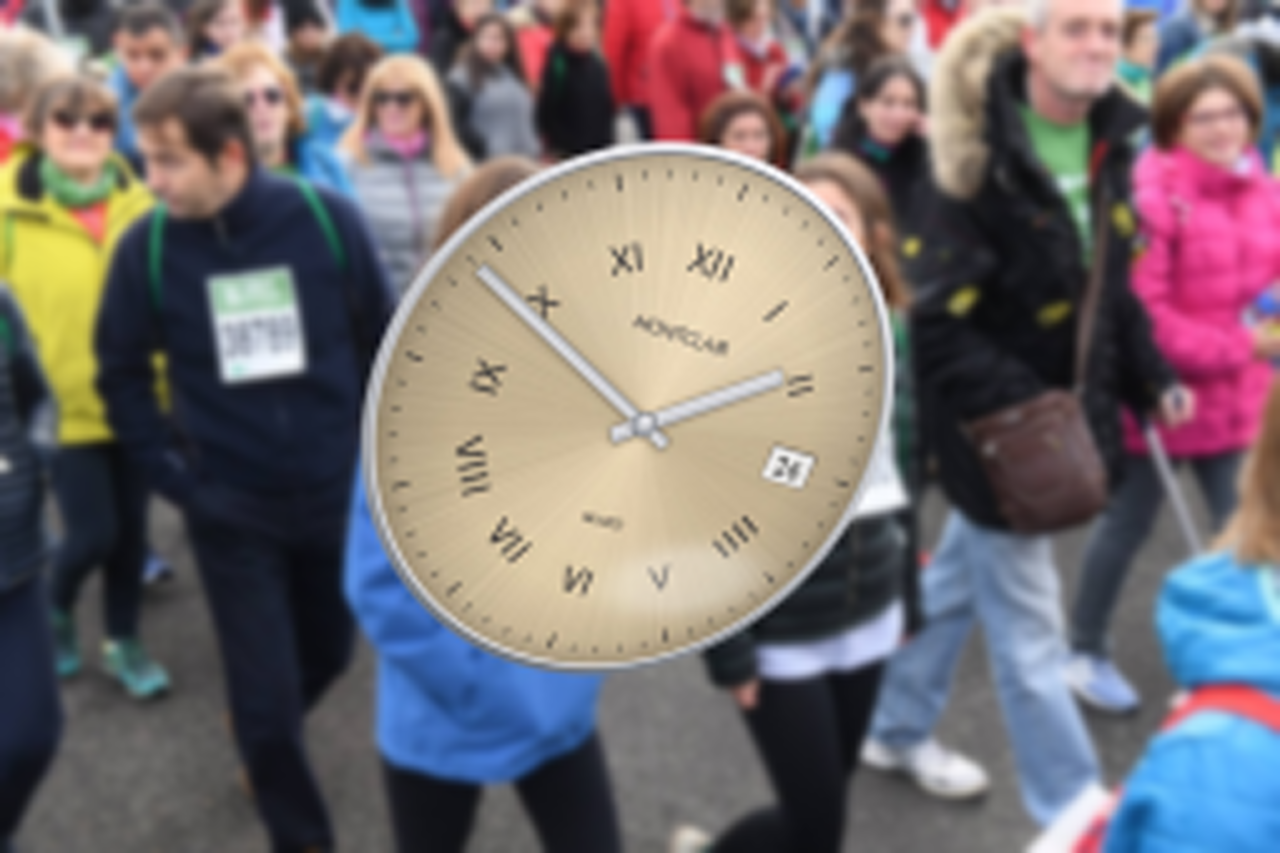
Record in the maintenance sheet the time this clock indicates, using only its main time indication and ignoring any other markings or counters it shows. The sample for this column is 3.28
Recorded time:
1.49
